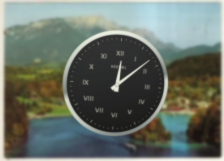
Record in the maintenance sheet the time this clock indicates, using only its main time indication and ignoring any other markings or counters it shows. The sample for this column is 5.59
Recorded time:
12.08
